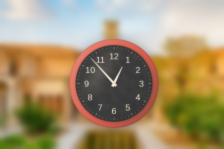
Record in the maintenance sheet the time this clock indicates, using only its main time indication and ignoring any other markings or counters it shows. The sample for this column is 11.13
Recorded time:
12.53
